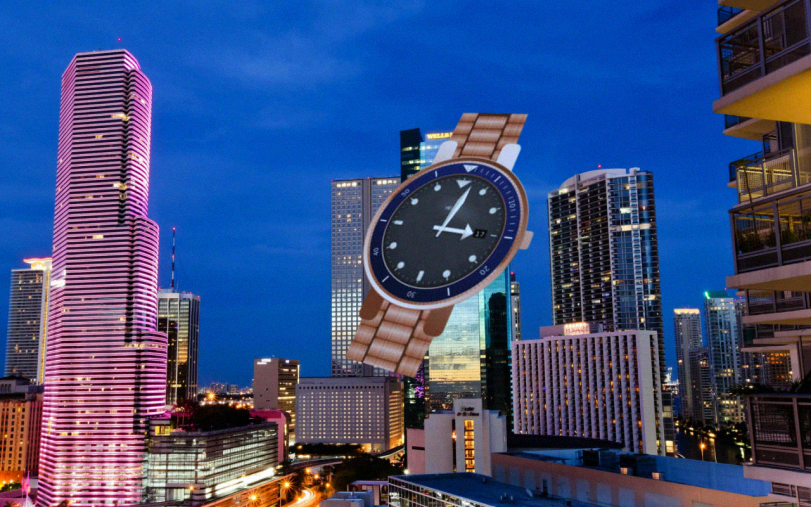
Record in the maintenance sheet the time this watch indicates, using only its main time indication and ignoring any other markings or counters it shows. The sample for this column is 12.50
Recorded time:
3.02
